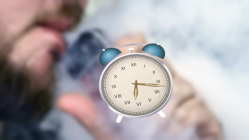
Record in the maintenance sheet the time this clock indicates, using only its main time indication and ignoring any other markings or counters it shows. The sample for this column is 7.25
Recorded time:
6.17
